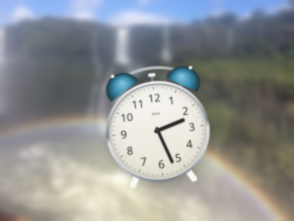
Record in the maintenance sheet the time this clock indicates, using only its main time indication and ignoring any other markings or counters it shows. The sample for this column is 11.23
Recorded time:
2.27
